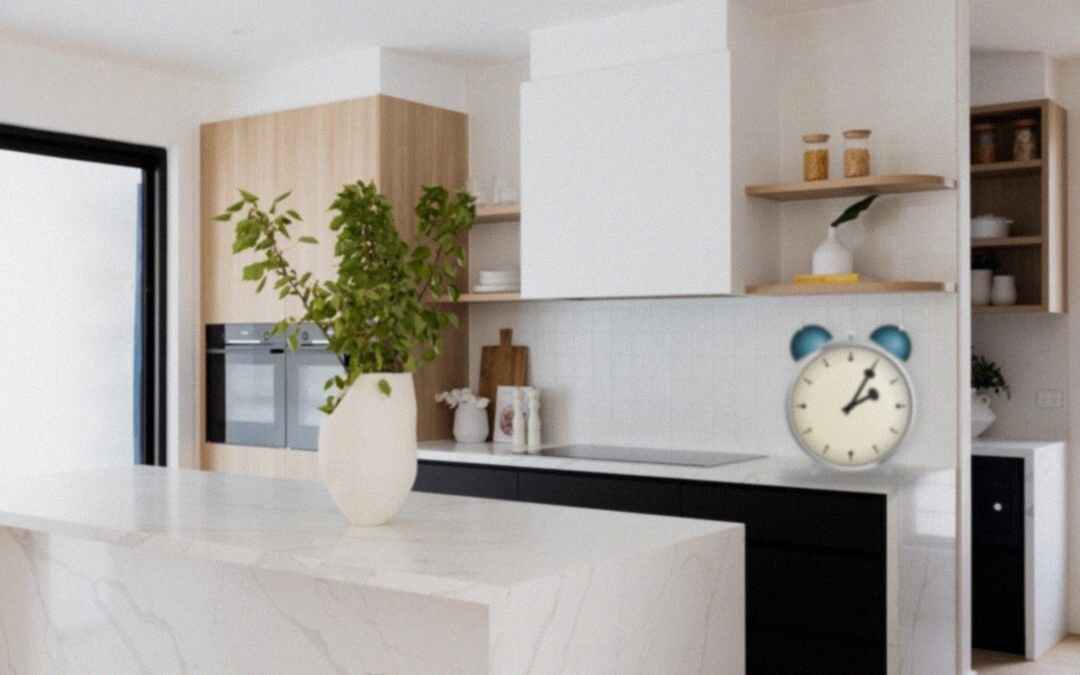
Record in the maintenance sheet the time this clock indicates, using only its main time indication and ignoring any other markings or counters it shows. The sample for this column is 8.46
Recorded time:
2.05
